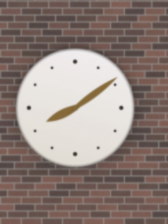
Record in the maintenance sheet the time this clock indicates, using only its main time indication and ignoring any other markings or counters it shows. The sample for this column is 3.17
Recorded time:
8.09
